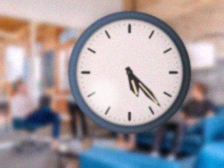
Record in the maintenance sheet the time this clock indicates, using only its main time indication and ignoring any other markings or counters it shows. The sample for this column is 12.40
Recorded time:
5.23
